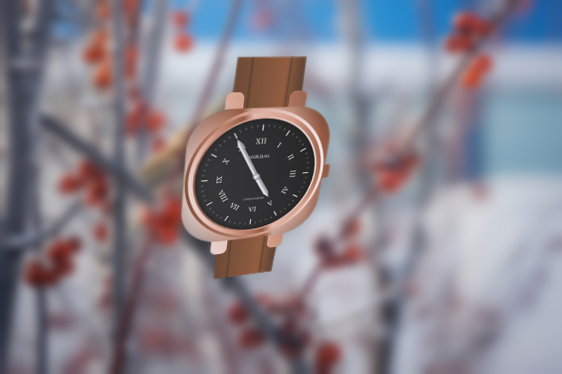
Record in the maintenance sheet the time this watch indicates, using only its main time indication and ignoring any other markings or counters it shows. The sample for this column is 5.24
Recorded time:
4.55
